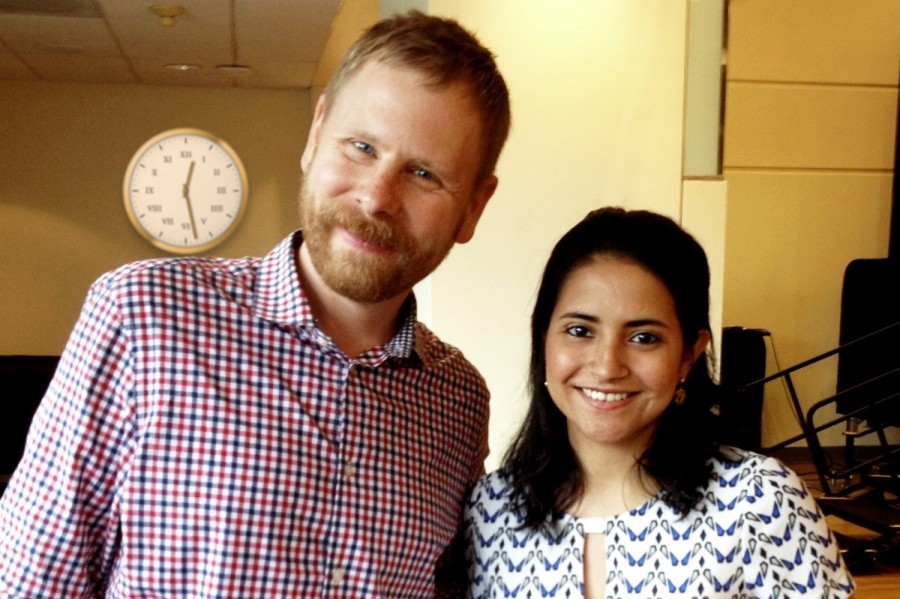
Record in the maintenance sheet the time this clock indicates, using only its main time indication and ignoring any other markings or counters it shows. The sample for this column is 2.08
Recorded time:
12.28
